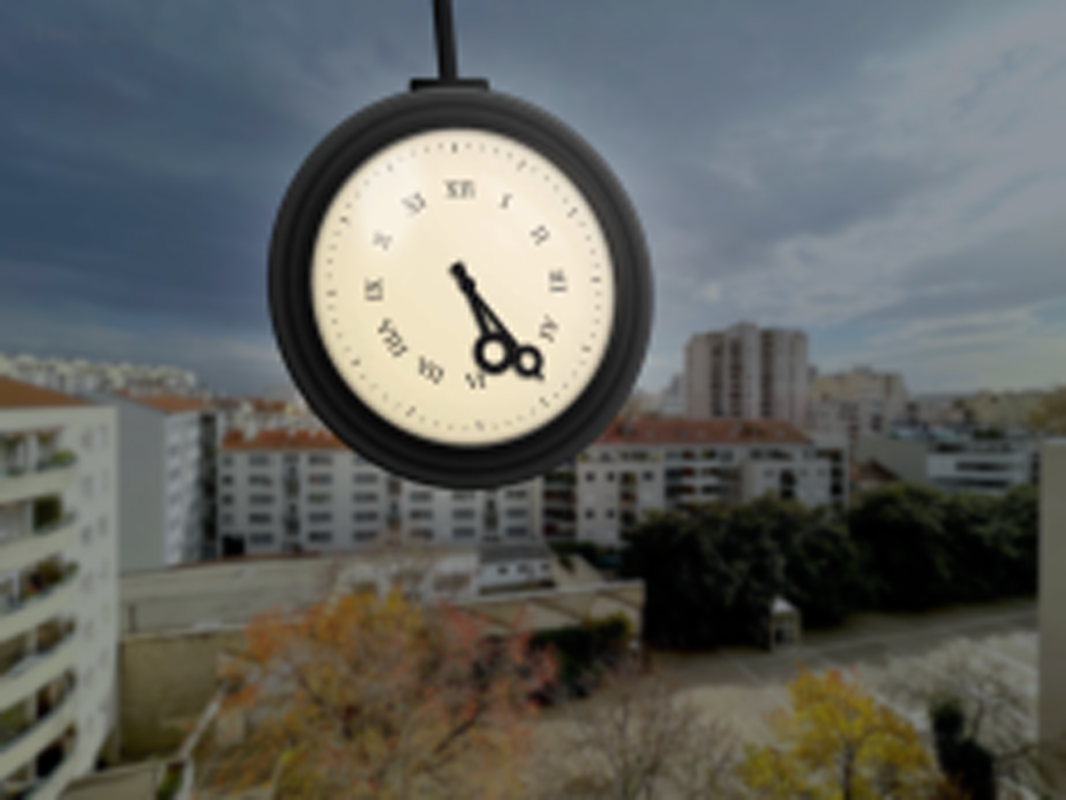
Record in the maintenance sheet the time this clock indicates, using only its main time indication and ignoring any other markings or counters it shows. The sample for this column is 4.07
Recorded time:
5.24
